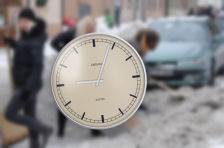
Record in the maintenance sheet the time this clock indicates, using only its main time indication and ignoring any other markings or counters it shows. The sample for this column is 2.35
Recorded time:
9.04
